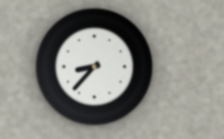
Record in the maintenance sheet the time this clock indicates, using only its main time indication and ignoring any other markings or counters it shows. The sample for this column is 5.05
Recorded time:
8.37
